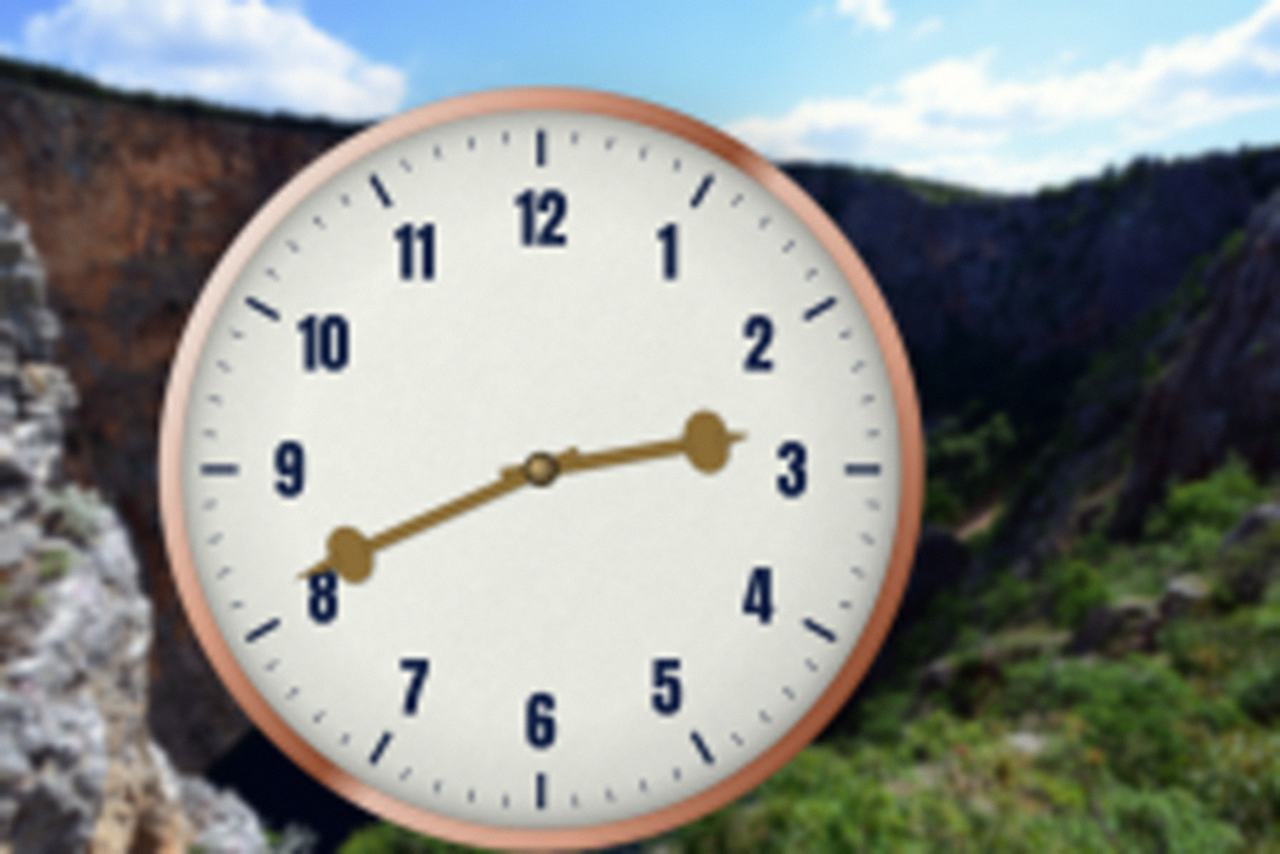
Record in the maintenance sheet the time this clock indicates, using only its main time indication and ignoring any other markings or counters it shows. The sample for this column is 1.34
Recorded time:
2.41
